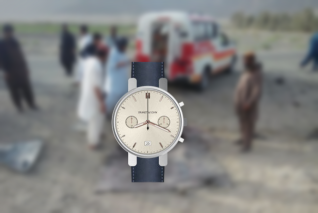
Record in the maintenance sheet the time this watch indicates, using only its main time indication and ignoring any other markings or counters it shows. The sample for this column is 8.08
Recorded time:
8.19
